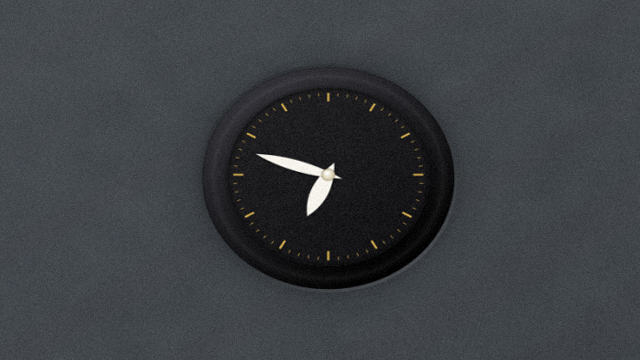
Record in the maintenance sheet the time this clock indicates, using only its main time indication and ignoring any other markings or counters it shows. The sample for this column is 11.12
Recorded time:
6.48
